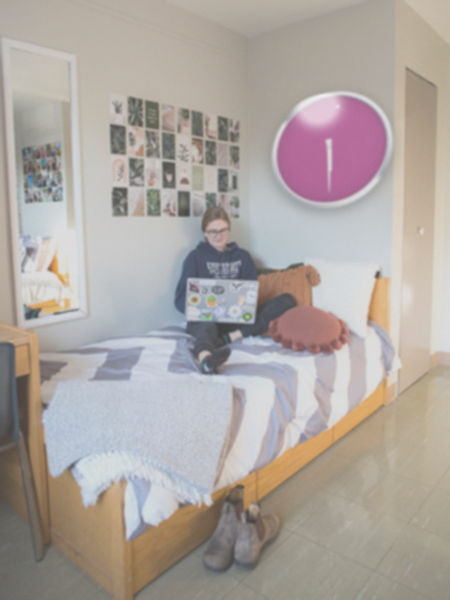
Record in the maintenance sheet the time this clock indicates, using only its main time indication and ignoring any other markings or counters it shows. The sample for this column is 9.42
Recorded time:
5.28
